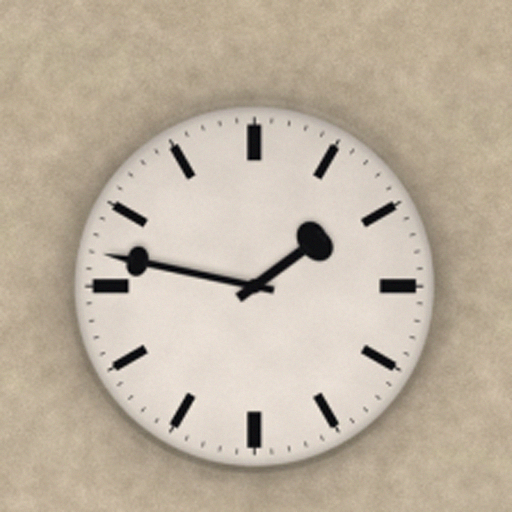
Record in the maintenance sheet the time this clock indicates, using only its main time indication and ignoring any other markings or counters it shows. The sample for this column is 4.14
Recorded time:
1.47
